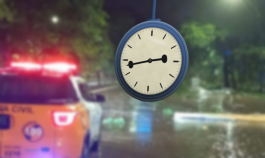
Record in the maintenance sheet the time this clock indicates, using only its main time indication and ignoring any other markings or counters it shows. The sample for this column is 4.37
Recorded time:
2.43
